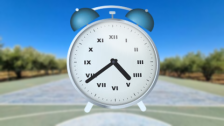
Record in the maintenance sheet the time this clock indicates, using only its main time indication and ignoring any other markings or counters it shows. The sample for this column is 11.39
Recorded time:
4.39
